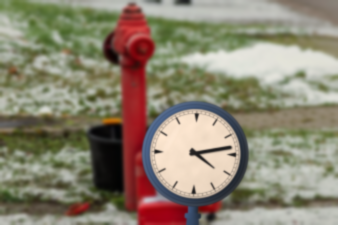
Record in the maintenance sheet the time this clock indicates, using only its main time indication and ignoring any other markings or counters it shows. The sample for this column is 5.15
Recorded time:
4.13
